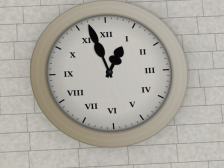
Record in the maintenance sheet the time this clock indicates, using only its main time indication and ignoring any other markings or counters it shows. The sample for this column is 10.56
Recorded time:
12.57
